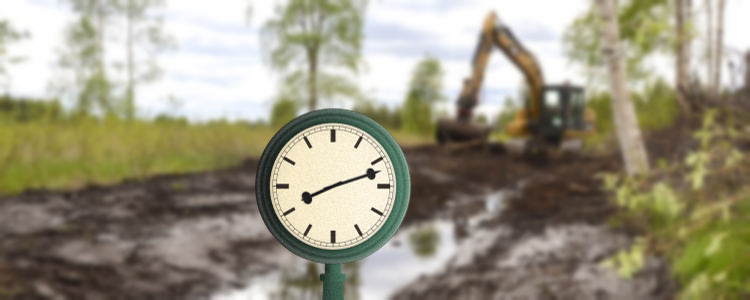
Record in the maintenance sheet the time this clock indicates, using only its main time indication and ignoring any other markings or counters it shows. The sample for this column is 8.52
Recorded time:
8.12
